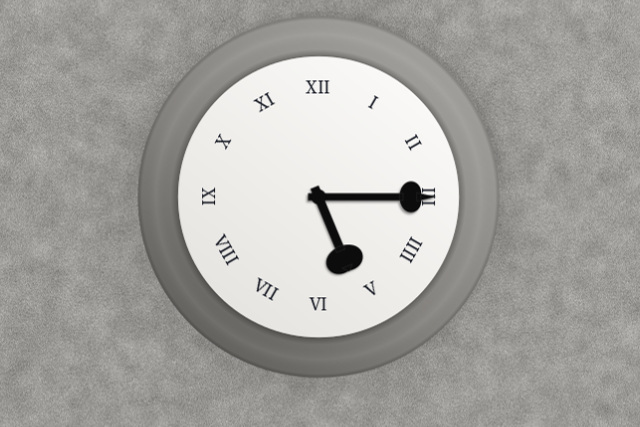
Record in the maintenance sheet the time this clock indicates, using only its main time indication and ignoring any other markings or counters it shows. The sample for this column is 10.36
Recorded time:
5.15
